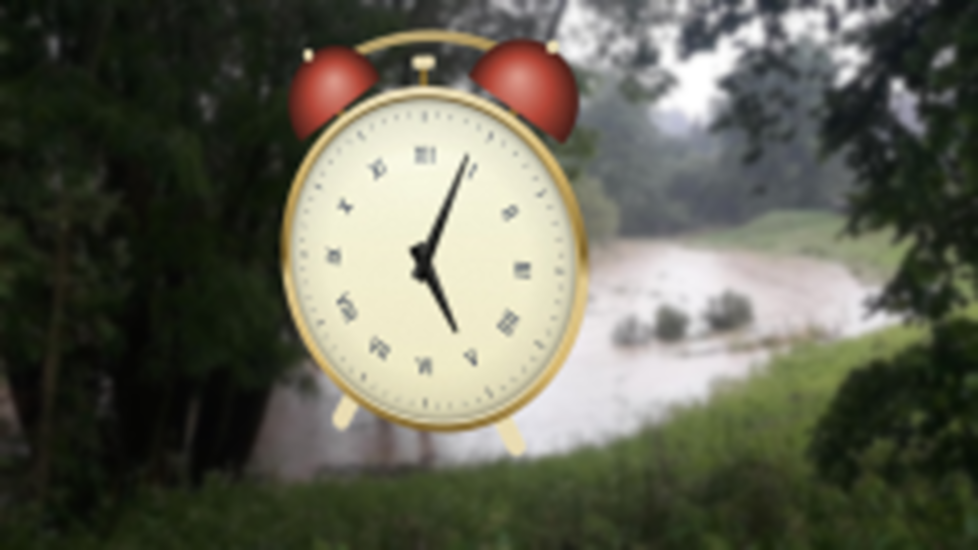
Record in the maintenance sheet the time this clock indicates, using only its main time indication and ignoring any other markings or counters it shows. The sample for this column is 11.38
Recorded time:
5.04
